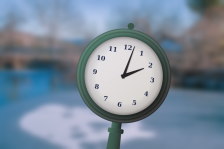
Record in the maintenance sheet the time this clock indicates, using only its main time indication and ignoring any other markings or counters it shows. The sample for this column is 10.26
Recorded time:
2.02
